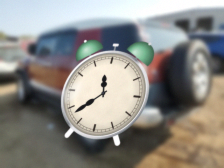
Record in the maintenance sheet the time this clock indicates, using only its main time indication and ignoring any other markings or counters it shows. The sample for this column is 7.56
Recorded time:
11.38
